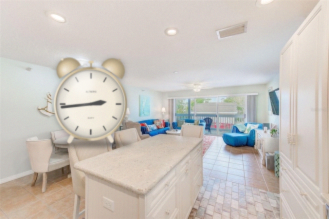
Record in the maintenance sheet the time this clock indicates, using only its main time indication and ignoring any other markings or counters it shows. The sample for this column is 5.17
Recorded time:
2.44
